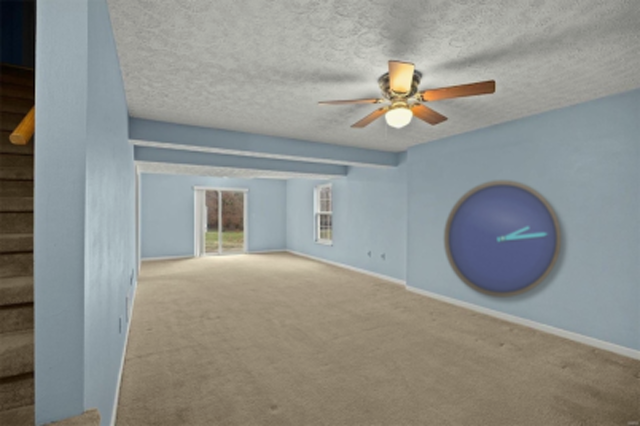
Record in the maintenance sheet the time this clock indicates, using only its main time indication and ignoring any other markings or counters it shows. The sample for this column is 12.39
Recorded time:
2.14
